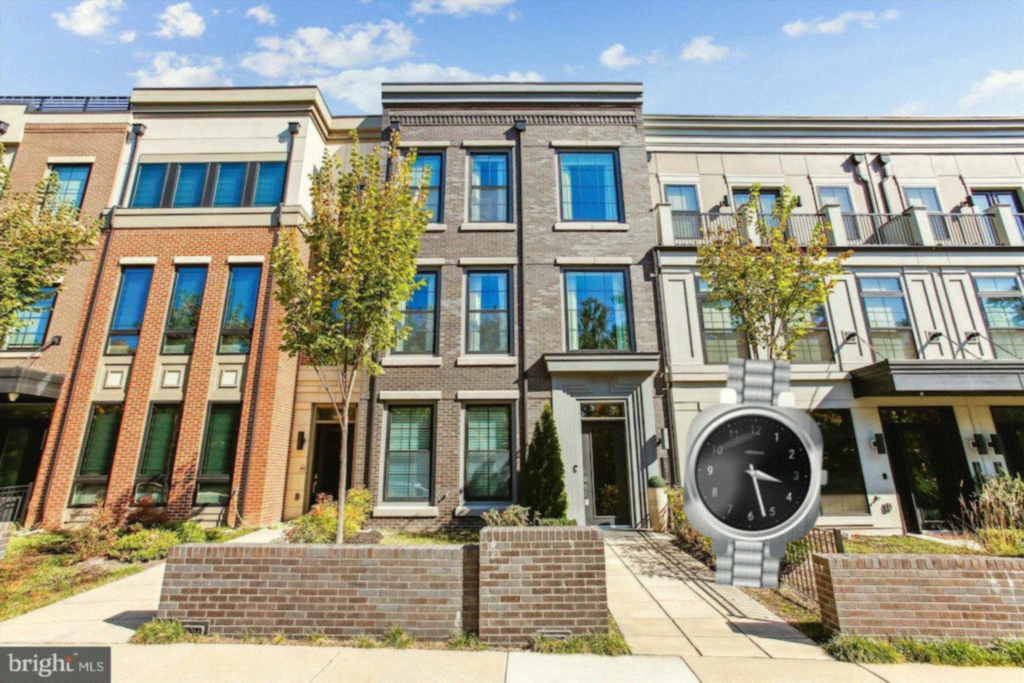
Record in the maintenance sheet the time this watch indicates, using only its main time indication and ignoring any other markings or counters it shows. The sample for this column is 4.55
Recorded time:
3.27
